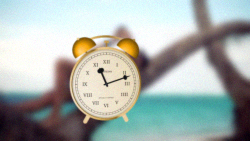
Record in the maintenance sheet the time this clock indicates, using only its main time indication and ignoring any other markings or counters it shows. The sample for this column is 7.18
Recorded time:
11.12
